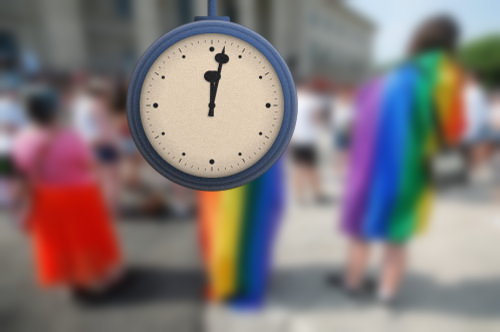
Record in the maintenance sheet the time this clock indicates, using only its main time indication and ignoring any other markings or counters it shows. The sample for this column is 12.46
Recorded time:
12.02
